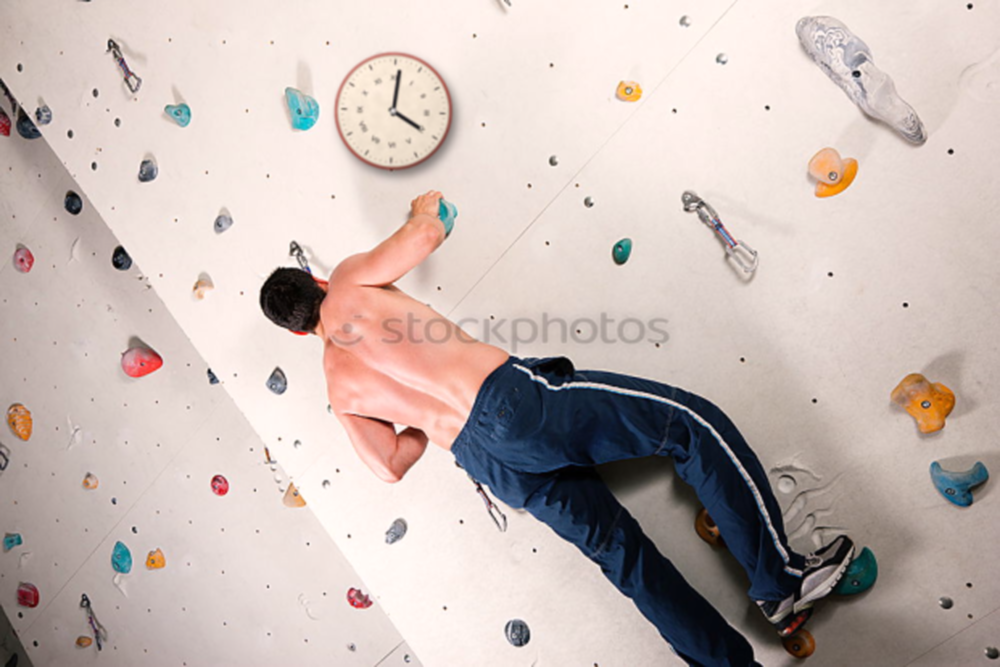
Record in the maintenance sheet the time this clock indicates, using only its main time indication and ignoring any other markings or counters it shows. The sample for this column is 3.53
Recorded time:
4.01
